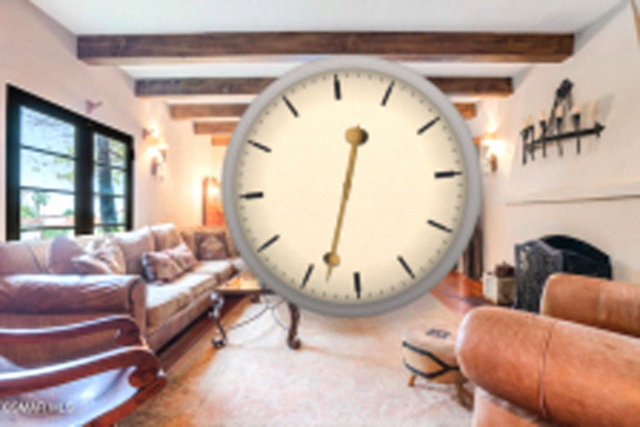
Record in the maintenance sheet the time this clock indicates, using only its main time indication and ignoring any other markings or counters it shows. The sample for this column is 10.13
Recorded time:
12.33
